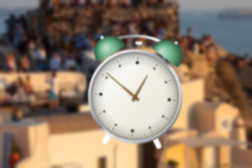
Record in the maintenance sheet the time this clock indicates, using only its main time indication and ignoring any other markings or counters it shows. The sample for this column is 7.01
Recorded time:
12.51
